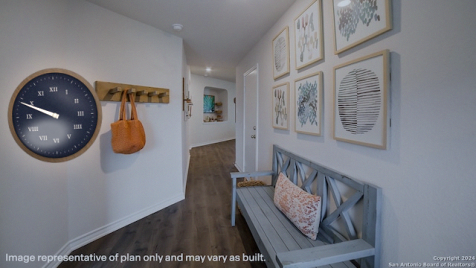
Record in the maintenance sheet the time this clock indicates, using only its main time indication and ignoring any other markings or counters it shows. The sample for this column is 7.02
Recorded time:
9.49
